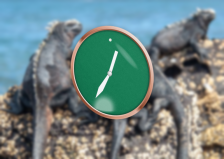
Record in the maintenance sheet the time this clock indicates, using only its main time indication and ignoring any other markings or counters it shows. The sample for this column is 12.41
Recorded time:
12.35
